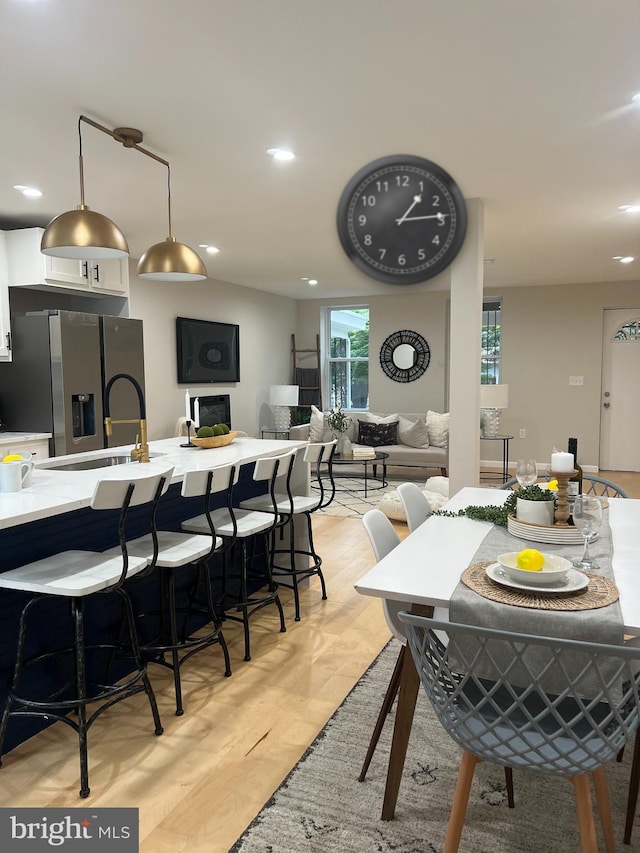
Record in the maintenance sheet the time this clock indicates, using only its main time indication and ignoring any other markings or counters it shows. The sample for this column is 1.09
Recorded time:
1.14
